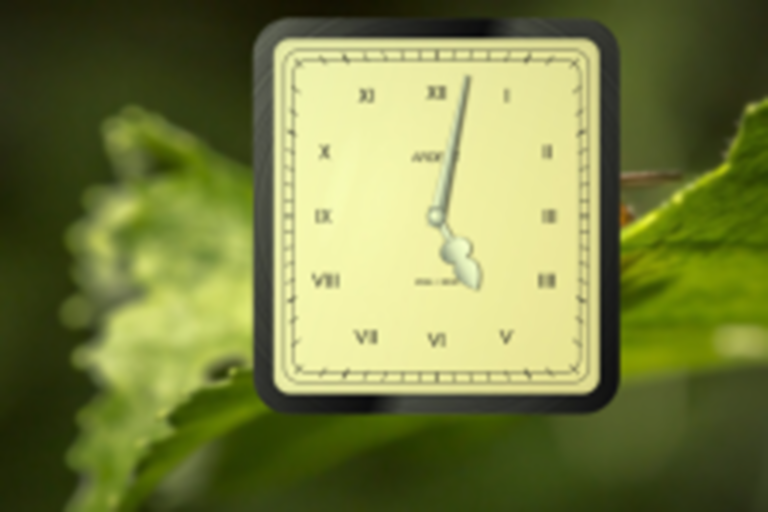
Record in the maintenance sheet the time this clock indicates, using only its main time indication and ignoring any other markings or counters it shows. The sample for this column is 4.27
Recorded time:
5.02
